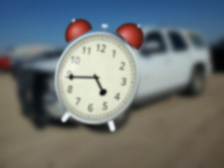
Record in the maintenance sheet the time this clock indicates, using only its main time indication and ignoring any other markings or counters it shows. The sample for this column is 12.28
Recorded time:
4.44
